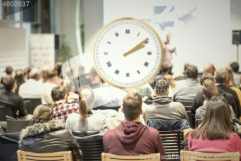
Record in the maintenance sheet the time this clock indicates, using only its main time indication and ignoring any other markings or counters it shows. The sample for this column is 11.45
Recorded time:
2.09
